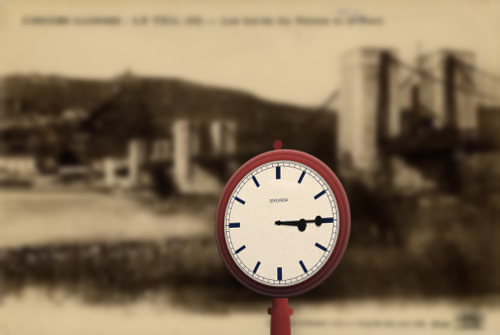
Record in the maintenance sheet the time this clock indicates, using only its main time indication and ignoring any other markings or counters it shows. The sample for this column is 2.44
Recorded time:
3.15
